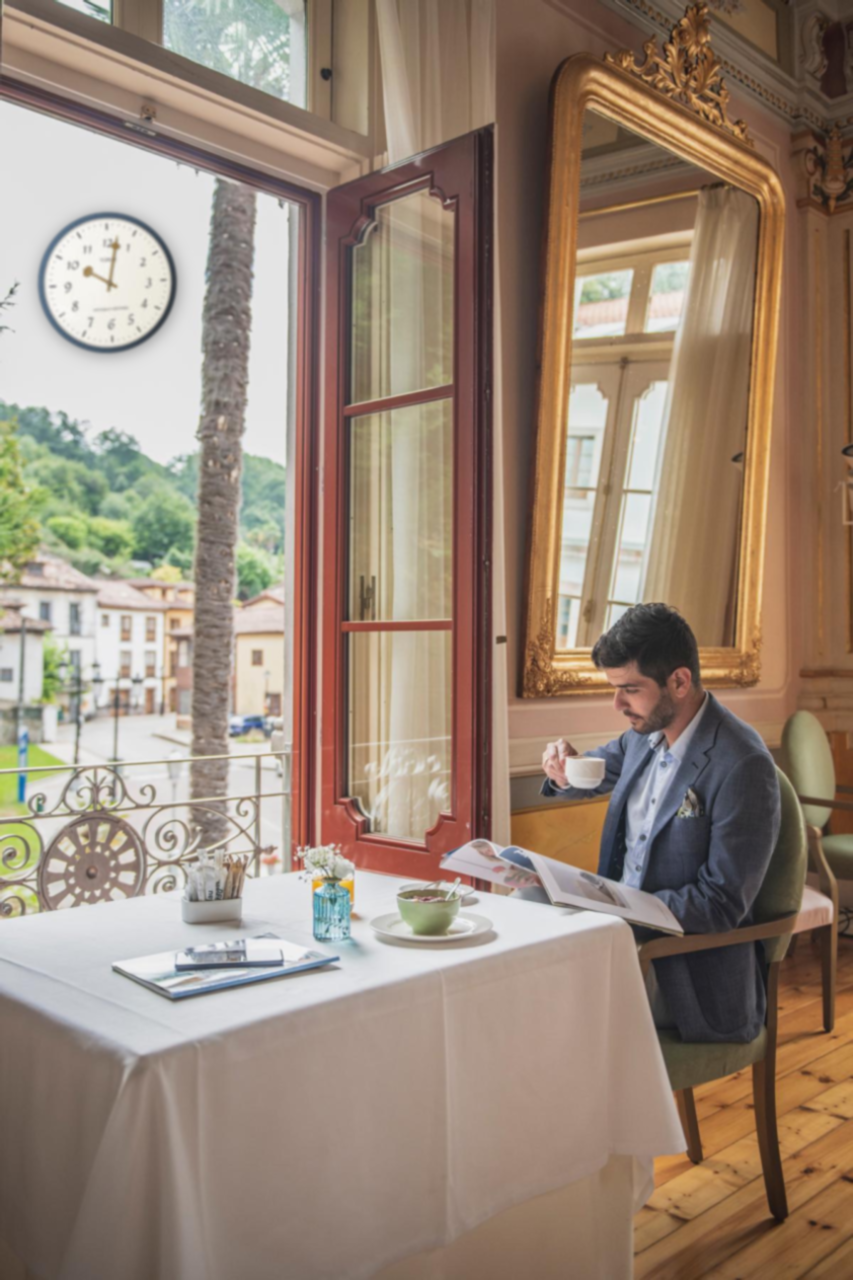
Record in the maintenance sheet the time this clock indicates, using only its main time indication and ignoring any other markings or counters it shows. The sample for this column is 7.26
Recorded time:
10.02
